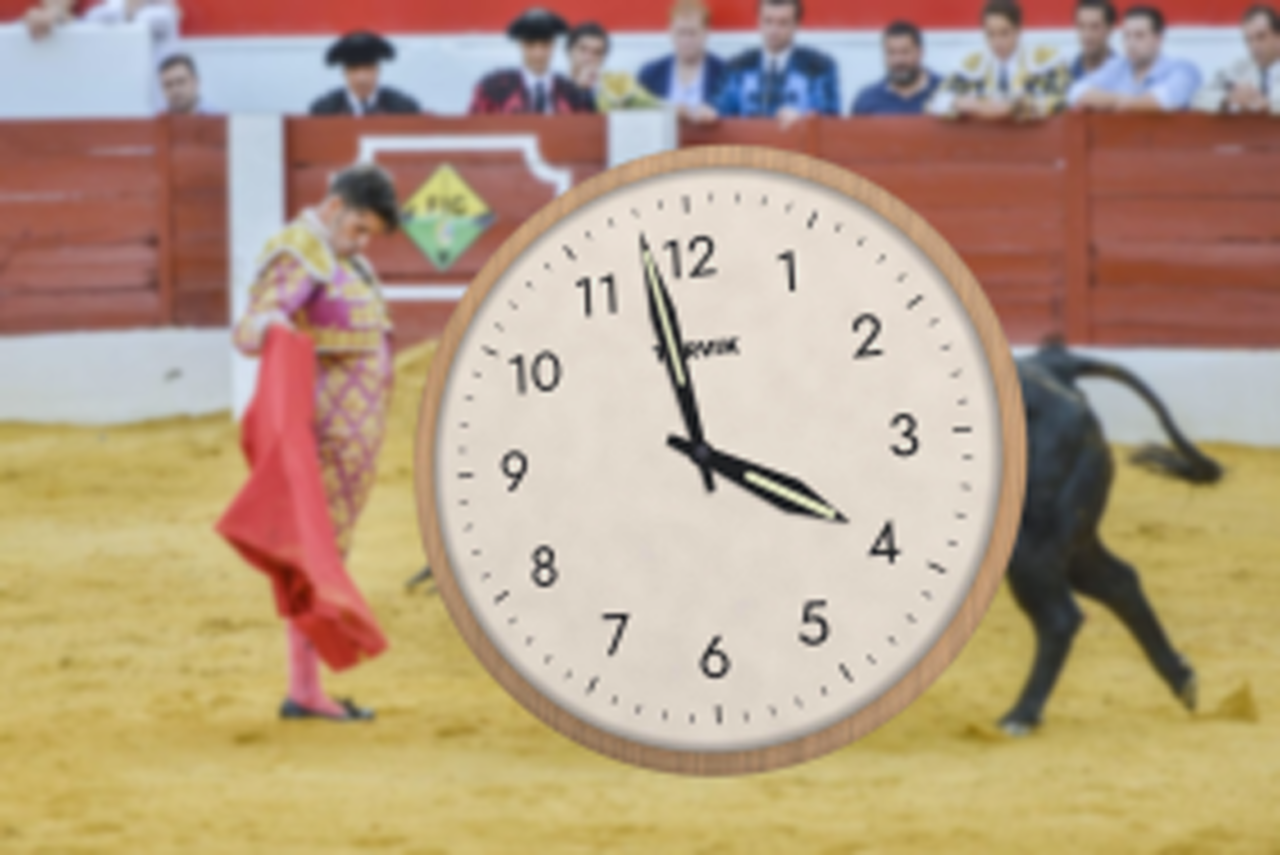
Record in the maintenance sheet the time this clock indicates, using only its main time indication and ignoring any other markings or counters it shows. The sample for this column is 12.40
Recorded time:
3.58
